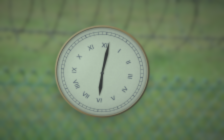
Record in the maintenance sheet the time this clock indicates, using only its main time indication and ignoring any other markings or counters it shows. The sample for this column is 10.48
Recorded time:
6.01
